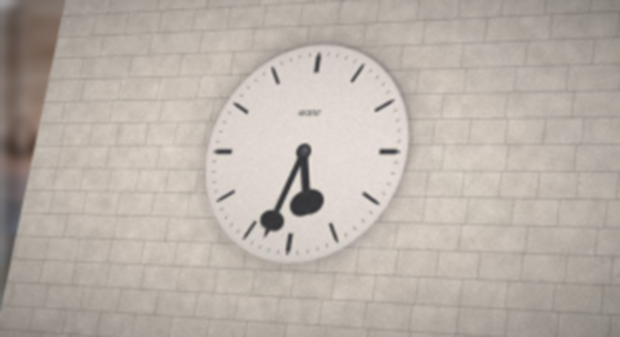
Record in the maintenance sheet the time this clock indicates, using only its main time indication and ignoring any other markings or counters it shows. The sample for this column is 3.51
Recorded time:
5.33
